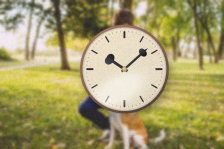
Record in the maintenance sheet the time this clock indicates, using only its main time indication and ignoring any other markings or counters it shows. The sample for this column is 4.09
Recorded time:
10.08
